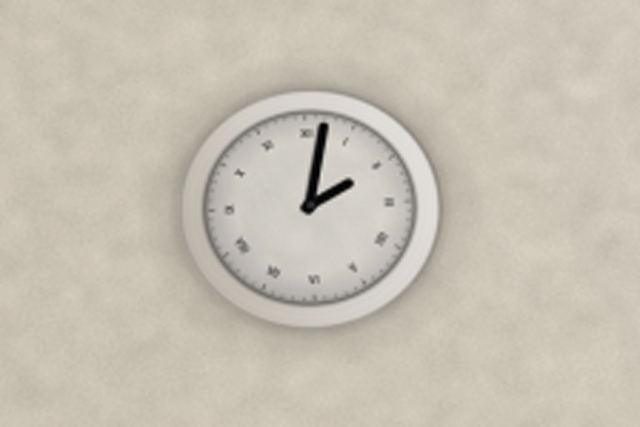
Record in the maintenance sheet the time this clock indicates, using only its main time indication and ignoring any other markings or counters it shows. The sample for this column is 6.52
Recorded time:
2.02
